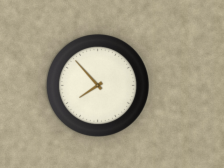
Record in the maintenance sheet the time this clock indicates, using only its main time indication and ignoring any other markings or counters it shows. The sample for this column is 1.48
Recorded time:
7.53
